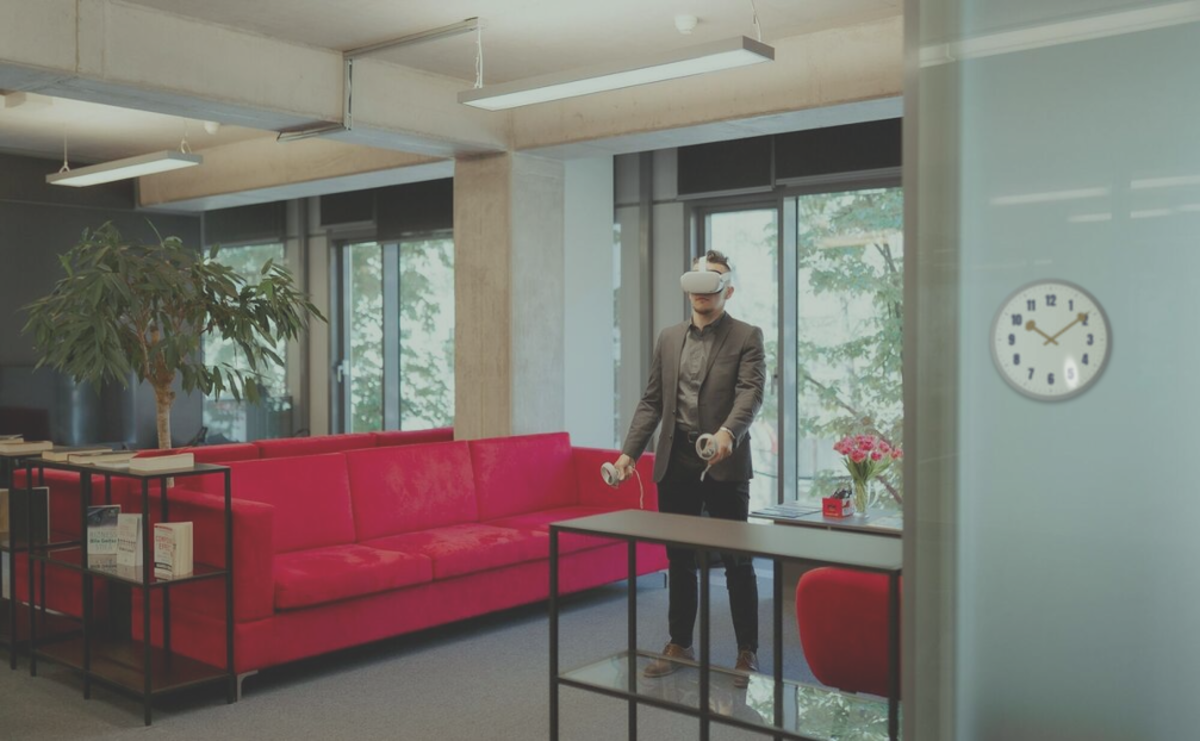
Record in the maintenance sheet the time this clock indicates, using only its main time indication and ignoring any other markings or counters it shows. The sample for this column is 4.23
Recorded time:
10.09
